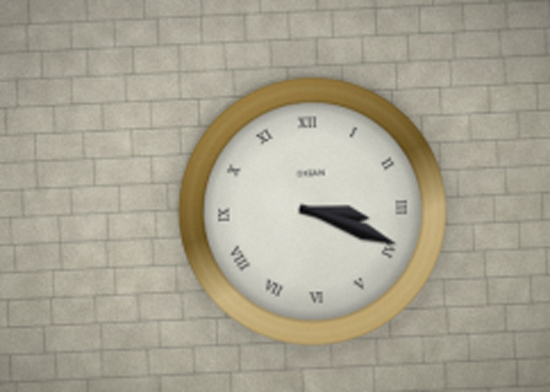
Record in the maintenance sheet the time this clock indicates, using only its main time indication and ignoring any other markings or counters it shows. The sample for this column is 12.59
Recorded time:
3.19
